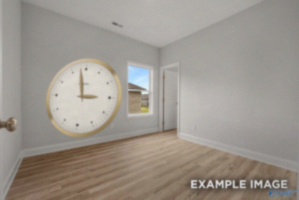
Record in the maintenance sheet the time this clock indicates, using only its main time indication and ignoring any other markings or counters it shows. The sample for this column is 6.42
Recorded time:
2.58
